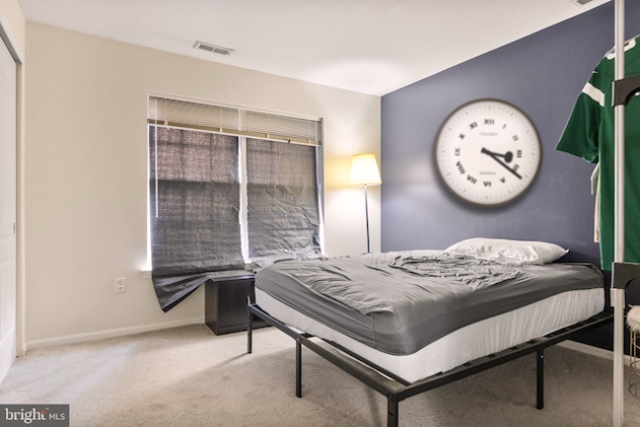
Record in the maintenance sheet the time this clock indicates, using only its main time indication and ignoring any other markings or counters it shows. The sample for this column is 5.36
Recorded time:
3.21
